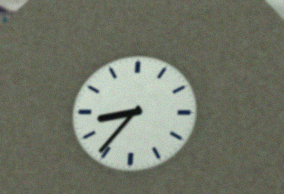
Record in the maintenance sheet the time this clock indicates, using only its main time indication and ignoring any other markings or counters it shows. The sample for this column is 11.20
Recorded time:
8.36
